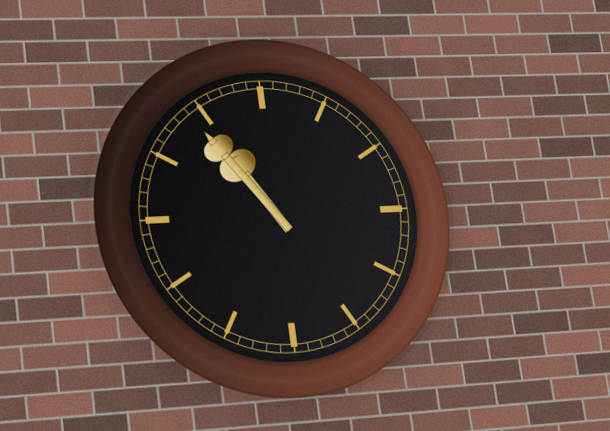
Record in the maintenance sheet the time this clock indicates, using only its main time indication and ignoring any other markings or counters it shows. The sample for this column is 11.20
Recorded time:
10.54
